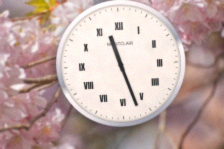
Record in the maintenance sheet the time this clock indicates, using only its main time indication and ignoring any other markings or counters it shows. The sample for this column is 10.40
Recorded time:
11.27
